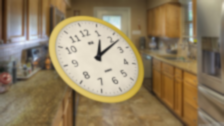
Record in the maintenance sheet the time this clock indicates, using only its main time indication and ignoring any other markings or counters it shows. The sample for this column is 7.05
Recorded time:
1.12
